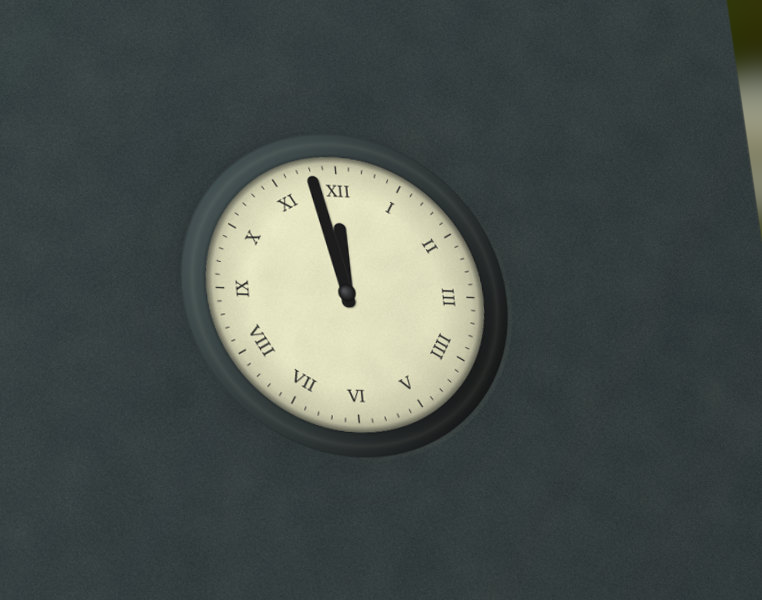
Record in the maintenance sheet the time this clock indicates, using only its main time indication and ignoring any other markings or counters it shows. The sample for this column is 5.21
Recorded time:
11.58
